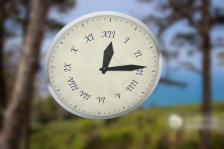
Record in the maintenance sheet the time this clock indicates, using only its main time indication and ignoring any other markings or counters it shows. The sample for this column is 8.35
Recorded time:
12.14
